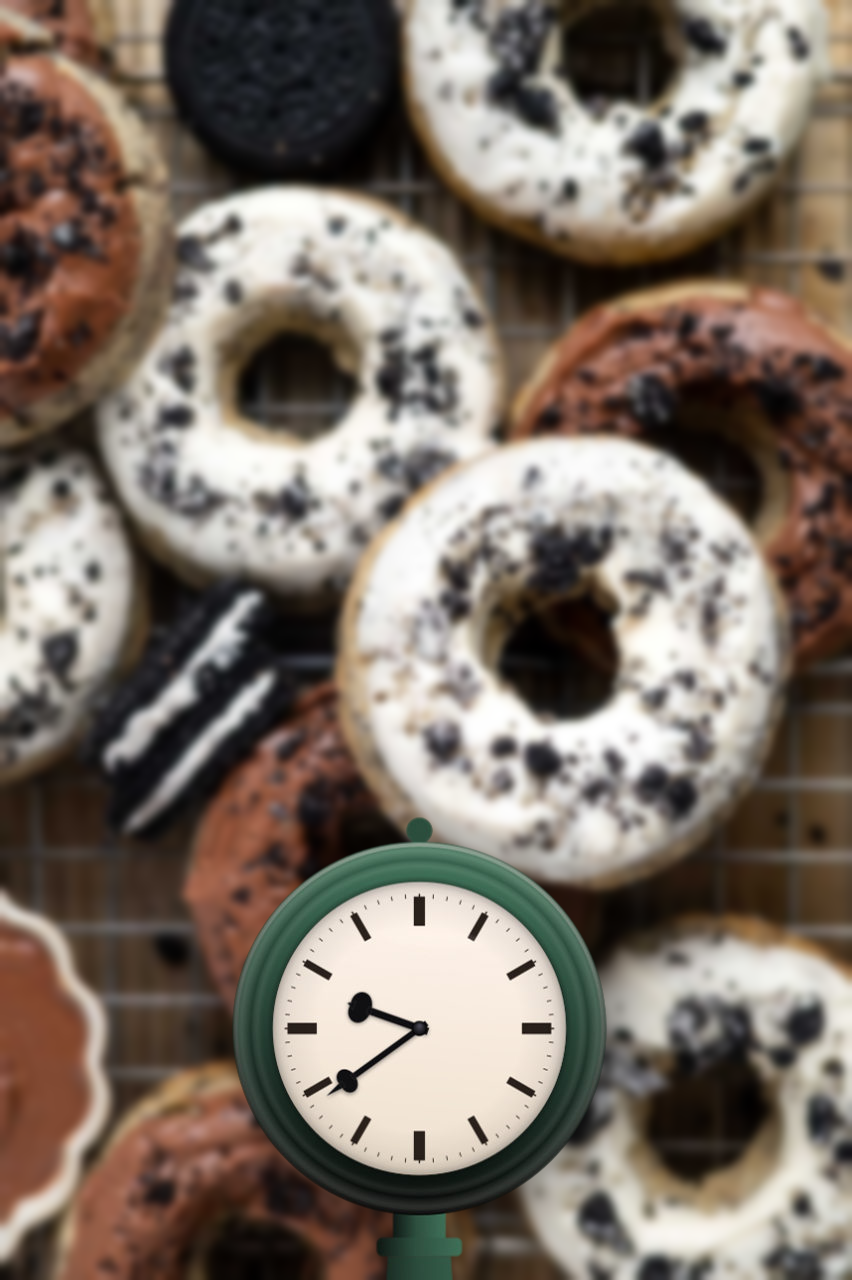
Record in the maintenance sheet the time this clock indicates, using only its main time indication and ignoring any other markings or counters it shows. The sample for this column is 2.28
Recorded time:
9.39
